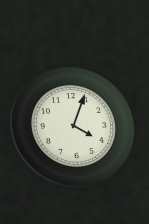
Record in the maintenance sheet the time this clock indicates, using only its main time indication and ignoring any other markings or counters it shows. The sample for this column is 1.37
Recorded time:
4.04
